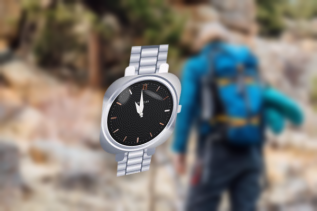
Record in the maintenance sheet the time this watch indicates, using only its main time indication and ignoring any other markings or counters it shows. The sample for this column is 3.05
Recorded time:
10.59
